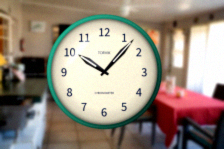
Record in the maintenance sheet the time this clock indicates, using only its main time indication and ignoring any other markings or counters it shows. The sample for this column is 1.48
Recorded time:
10.07
